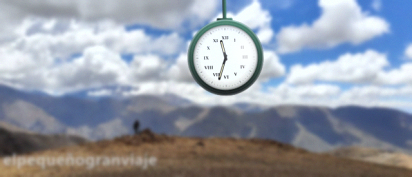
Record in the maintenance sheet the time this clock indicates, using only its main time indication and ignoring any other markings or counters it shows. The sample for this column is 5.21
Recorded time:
11.33
